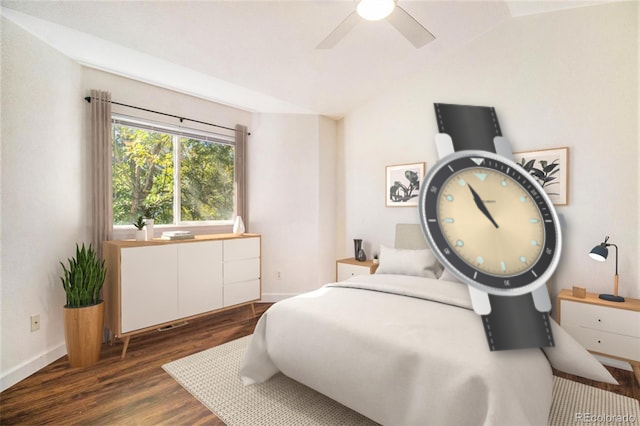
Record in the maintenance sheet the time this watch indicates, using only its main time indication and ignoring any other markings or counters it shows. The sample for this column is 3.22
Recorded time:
10.56
